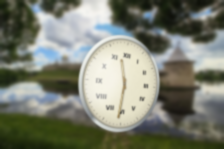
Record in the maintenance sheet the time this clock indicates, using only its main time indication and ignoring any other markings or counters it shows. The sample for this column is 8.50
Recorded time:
11.31
